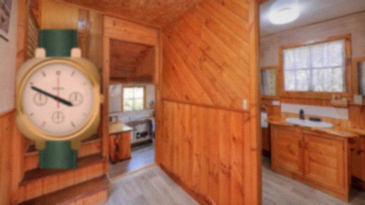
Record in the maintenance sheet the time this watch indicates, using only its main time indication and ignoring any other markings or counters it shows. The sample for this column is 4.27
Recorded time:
3.49
